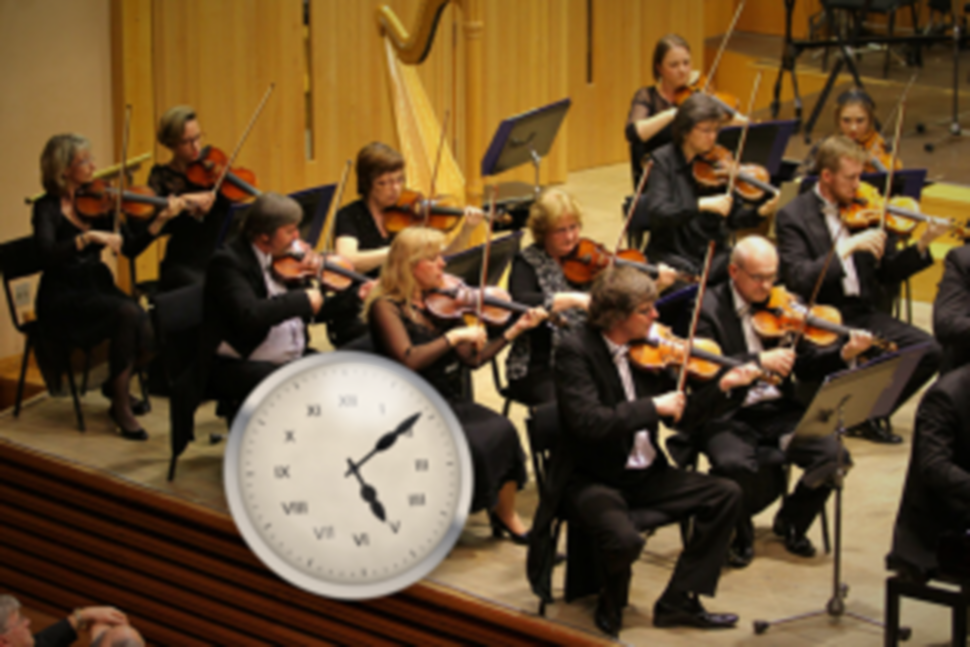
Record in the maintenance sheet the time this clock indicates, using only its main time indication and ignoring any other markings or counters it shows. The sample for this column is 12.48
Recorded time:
5.09
